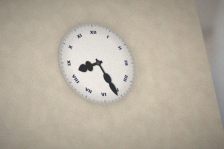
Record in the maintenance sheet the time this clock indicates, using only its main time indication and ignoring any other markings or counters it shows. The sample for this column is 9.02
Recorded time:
8.26
